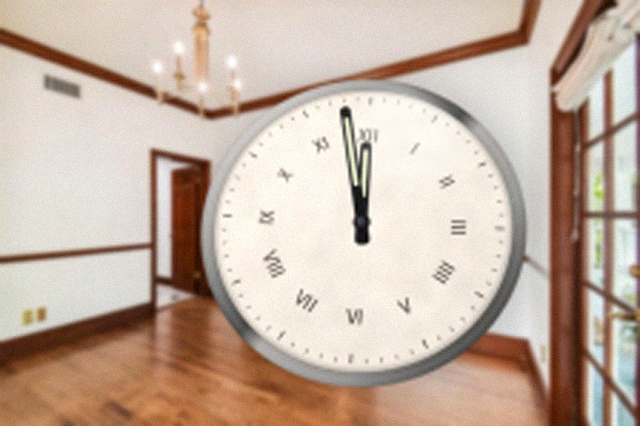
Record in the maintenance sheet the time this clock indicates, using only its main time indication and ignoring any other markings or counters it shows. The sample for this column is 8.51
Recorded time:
11.58
